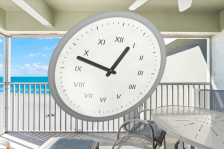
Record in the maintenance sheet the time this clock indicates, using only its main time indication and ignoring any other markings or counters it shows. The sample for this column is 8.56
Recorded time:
12.48
